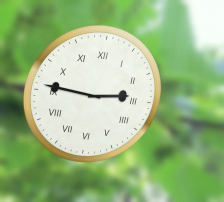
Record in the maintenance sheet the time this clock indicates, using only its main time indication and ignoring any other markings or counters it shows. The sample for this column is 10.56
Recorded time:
2.46
